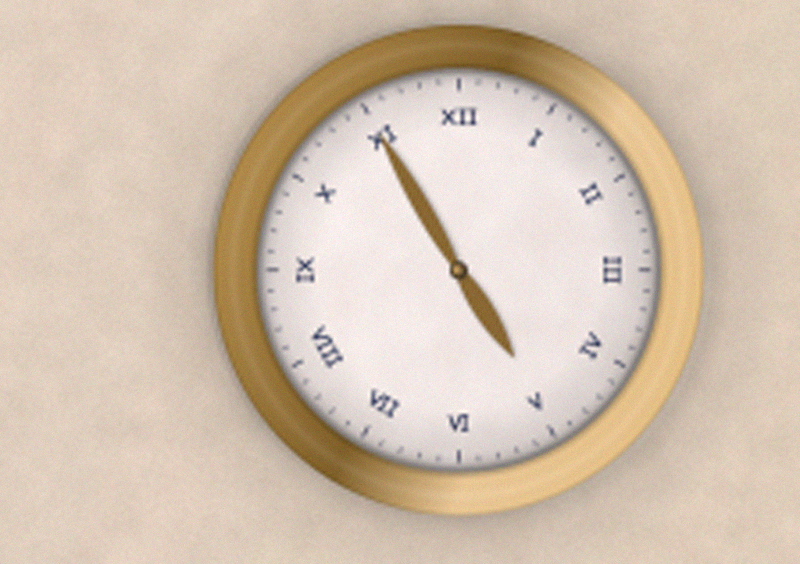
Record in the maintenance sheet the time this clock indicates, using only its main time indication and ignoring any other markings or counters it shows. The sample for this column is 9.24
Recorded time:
4.55
